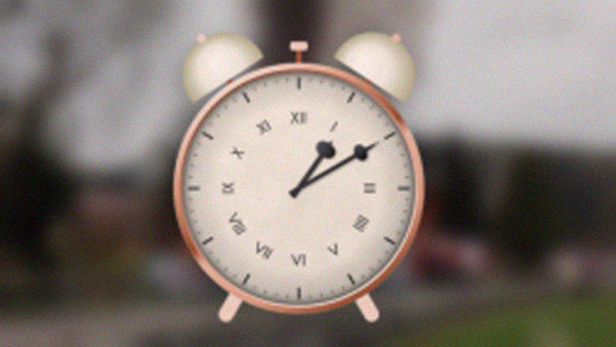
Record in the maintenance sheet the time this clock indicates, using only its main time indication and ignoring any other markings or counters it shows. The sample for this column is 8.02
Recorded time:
1.10
